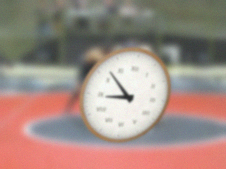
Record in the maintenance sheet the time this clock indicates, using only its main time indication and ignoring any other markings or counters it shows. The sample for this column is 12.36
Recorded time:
8.52
